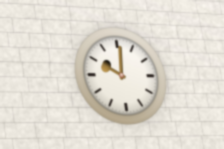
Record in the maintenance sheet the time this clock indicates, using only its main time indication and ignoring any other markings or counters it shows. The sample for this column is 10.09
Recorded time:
10.01
